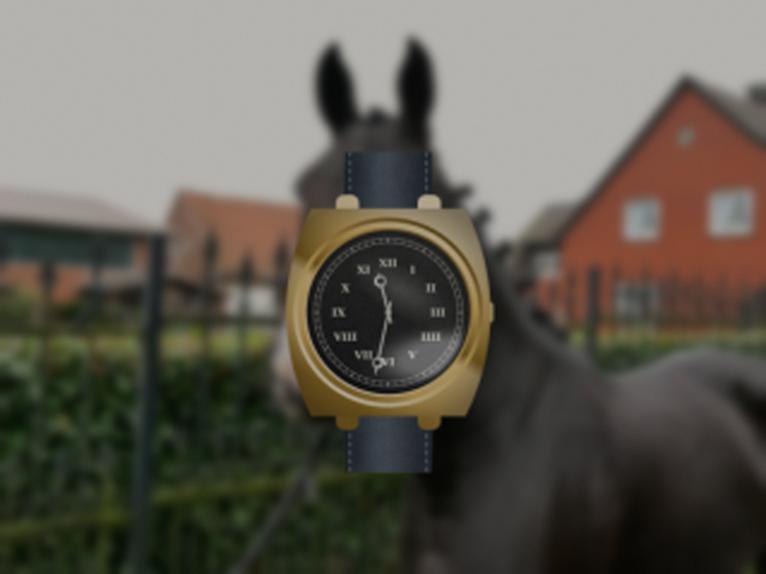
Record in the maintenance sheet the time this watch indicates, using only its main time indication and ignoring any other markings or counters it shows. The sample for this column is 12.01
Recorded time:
11.32
